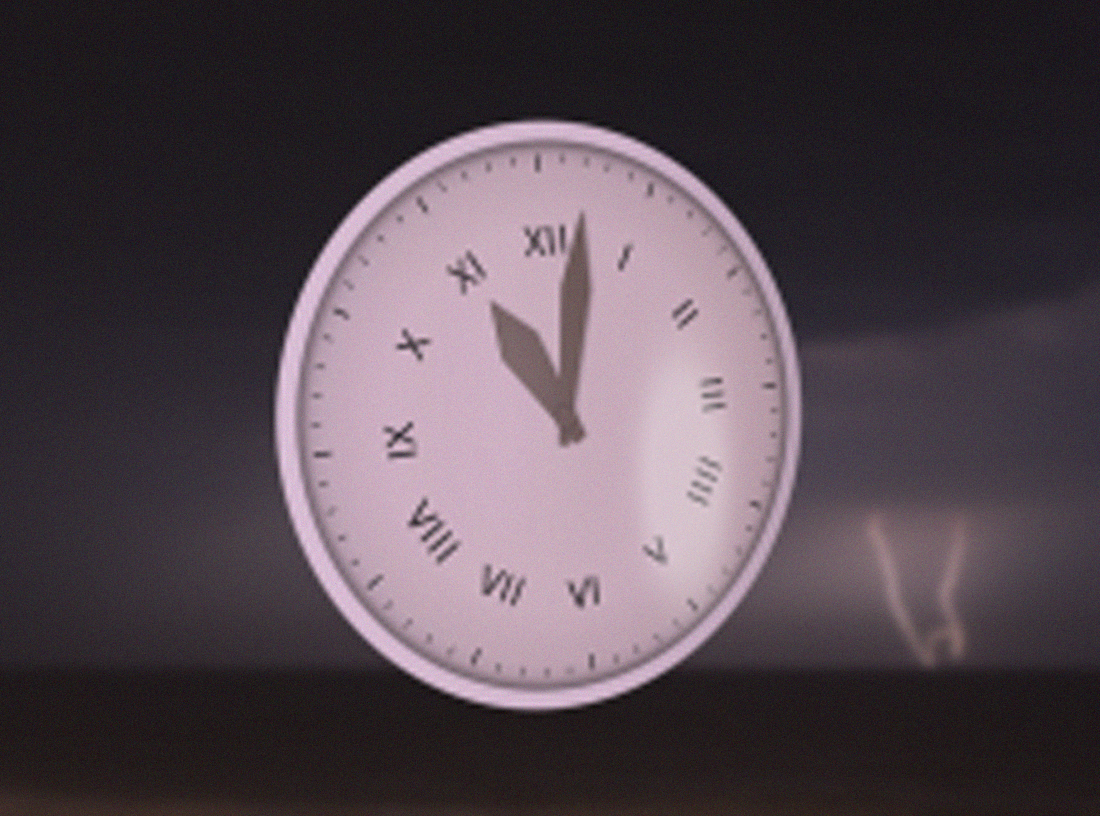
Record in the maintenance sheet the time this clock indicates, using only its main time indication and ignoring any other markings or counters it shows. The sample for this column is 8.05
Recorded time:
11.02
